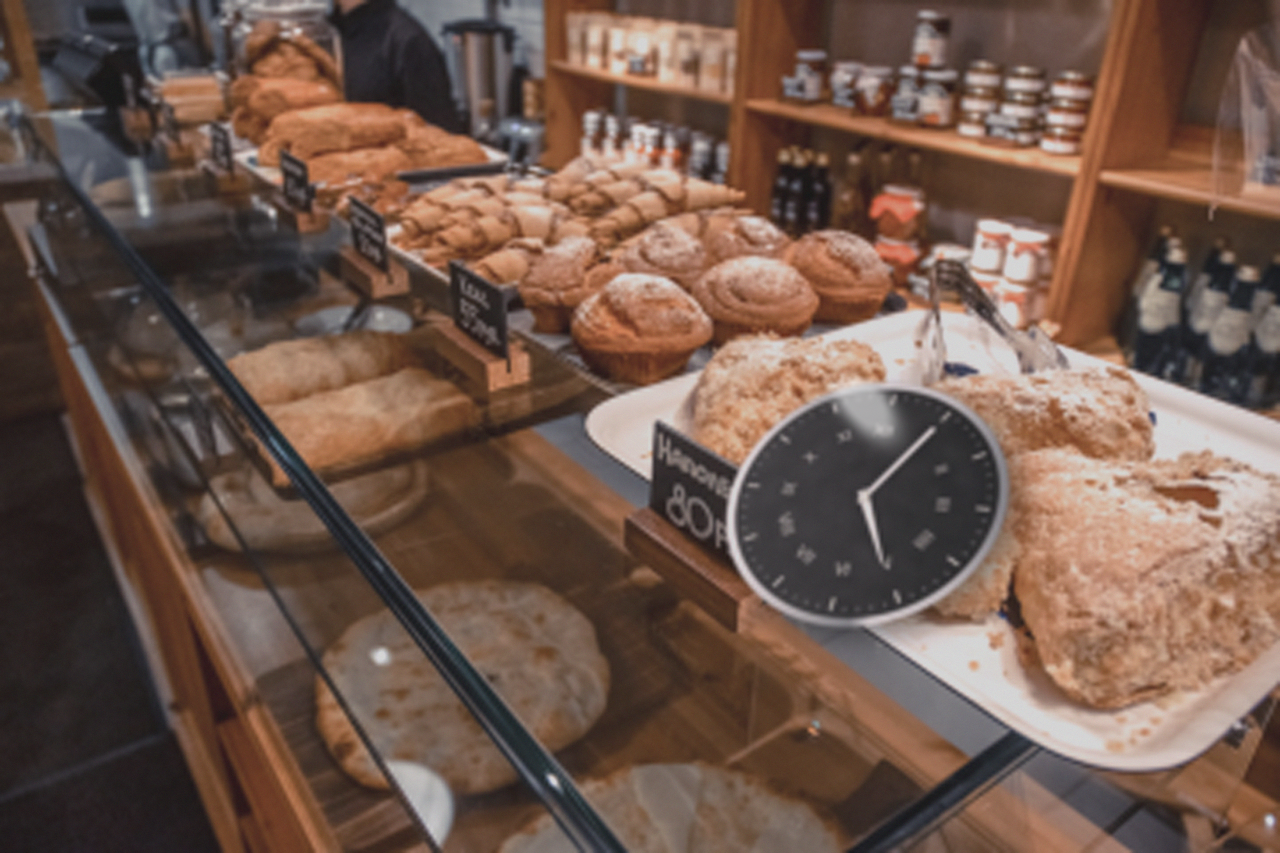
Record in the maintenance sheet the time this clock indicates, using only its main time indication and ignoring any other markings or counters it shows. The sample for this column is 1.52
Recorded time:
5.05
